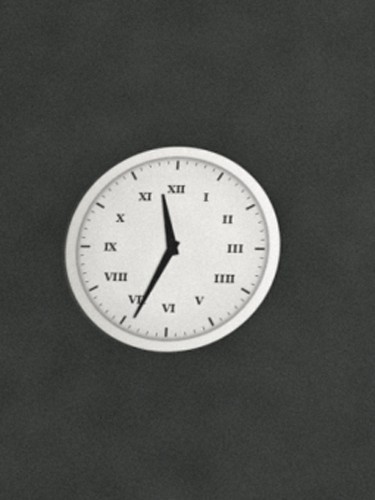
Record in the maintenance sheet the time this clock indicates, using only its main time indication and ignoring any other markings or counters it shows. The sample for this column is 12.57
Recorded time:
11.34
